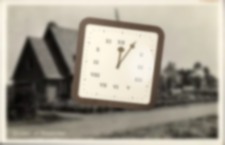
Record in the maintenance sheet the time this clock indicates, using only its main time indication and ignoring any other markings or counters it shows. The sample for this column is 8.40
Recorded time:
12.05
